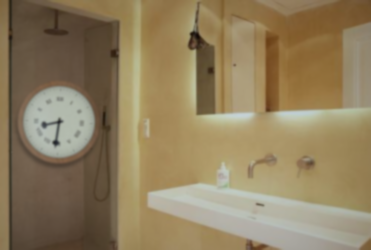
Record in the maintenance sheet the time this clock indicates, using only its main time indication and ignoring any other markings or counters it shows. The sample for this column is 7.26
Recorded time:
8.31
